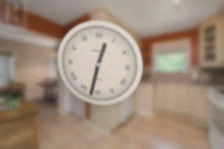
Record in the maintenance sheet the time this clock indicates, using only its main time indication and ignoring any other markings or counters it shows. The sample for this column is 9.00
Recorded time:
12.32
